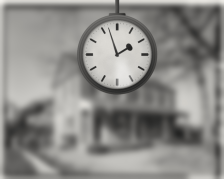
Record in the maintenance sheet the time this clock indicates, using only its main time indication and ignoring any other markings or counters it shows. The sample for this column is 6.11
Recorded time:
1.57
